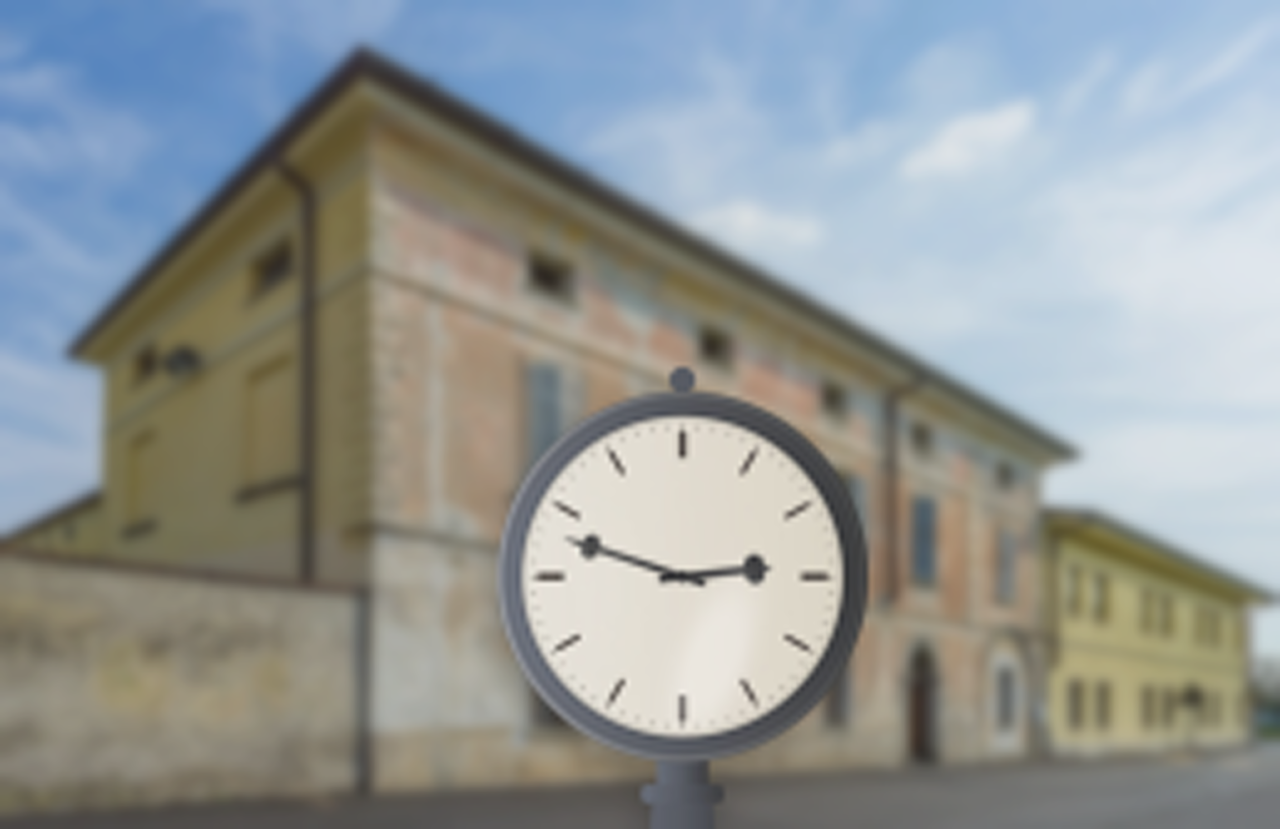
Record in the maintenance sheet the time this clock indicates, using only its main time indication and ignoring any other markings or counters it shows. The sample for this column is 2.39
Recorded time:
2.48
